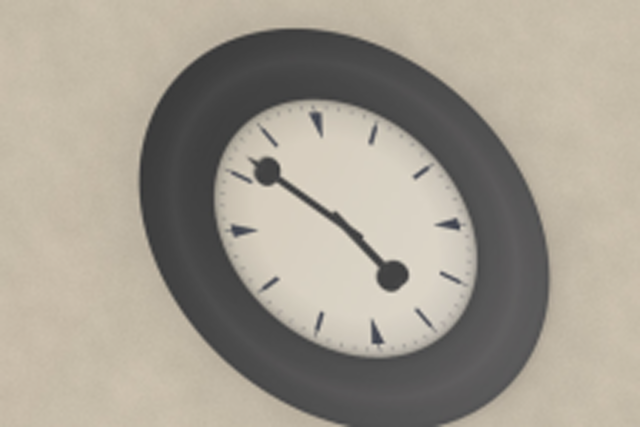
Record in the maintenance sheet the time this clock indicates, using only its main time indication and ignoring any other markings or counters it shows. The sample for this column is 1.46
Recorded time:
4.52
